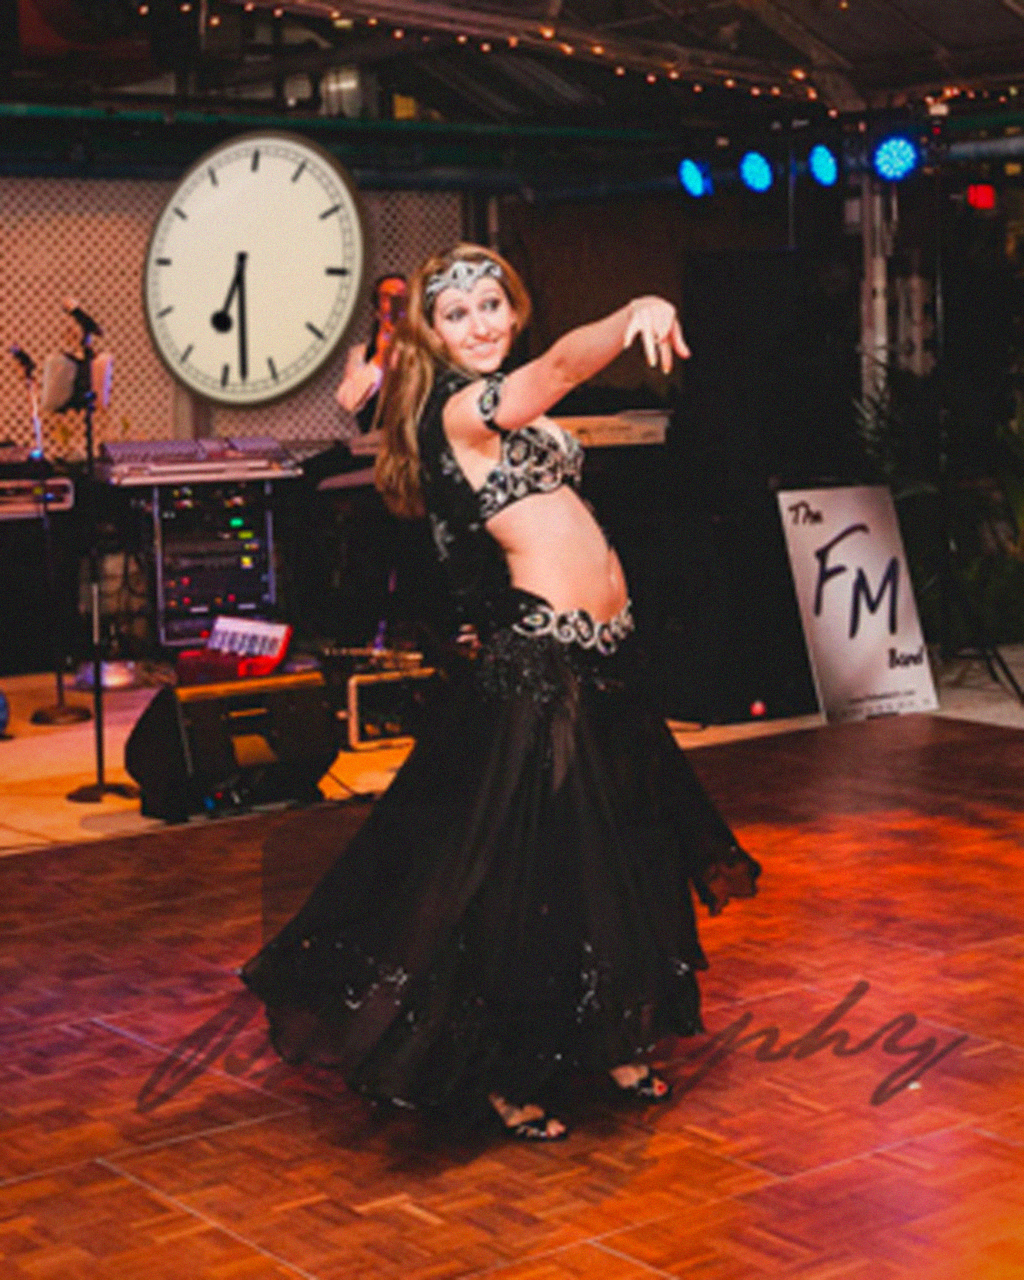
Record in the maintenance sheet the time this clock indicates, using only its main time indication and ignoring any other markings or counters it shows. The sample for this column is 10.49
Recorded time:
6.28
